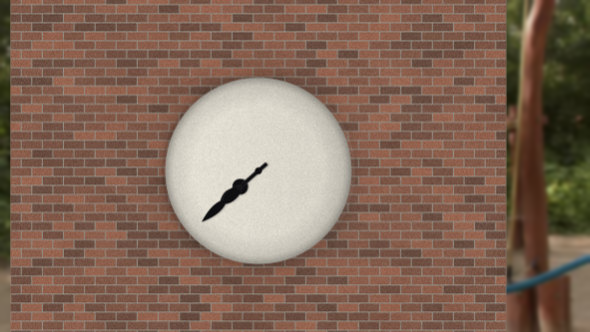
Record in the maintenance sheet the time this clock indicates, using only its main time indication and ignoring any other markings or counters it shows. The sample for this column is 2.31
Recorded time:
7.38
